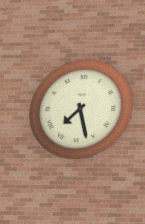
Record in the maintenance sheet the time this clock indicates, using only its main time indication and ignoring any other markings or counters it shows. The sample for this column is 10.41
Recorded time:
7.27
